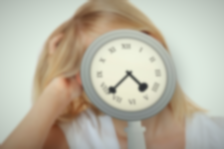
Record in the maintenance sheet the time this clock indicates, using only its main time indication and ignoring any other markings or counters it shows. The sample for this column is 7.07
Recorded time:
4.38
